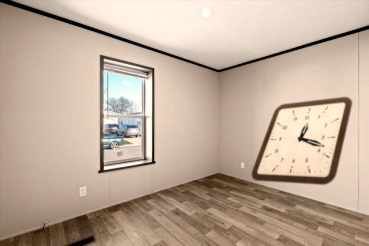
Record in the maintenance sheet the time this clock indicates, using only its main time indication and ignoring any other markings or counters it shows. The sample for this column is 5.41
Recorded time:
12.18
